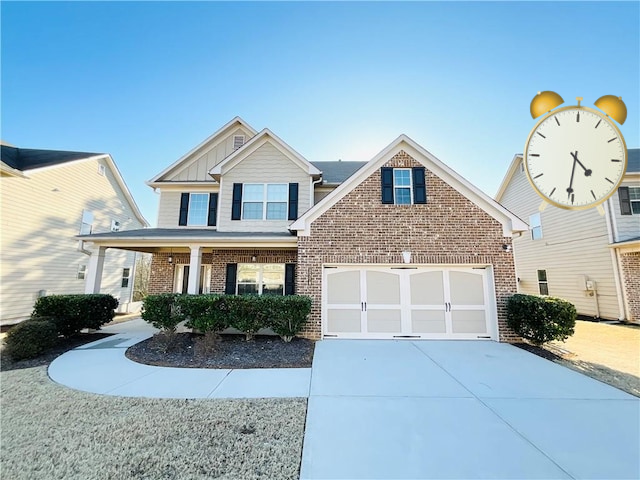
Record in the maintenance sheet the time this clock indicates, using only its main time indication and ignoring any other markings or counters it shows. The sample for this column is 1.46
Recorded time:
4.31
